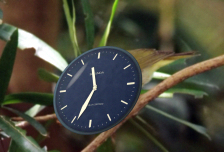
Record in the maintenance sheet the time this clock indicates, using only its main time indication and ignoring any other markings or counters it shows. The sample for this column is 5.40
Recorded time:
11.34
